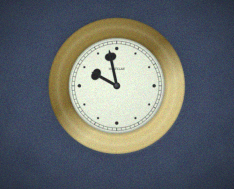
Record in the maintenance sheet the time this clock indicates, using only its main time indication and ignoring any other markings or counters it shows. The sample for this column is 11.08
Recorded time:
9.58
